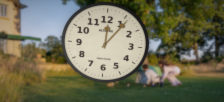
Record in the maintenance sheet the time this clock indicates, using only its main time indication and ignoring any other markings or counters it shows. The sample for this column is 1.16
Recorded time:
12.06
